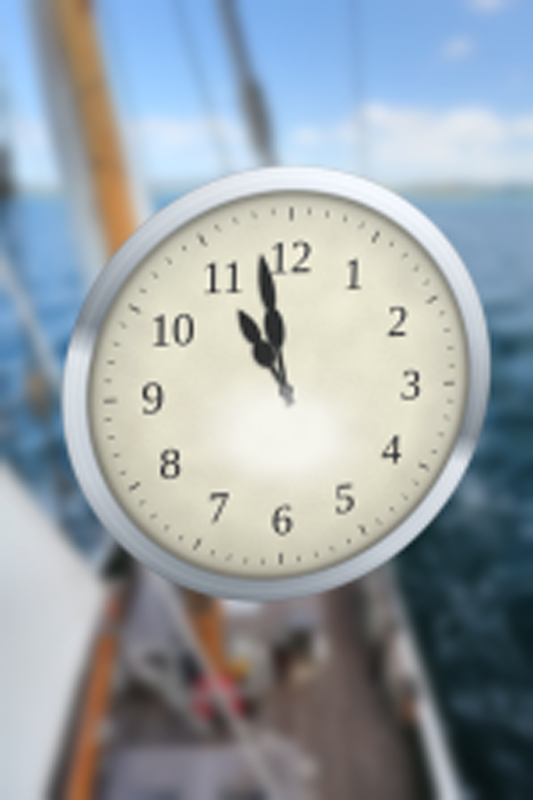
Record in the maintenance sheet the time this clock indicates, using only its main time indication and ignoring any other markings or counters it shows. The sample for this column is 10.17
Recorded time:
10.58
